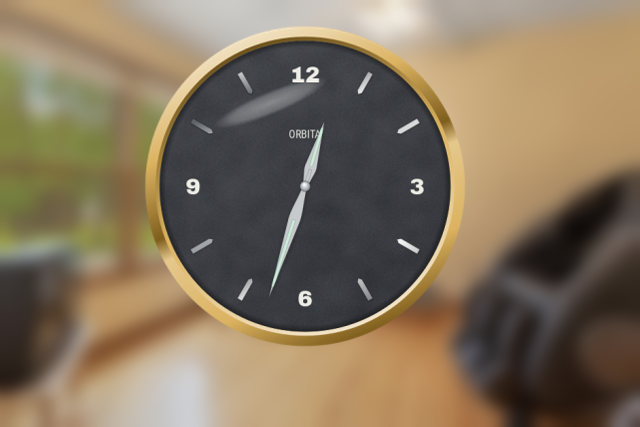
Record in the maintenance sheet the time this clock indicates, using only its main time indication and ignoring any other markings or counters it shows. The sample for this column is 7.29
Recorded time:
12.33
